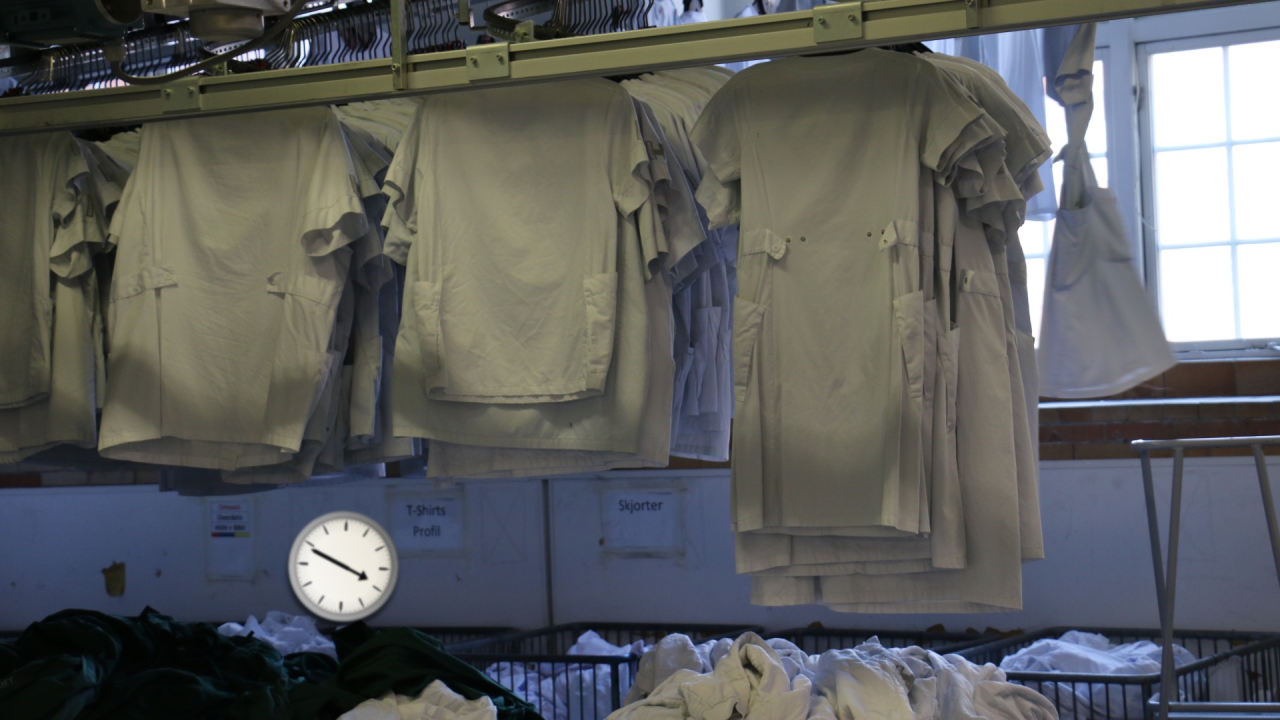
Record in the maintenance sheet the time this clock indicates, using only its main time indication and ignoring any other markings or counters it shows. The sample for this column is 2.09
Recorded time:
3.49
